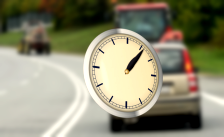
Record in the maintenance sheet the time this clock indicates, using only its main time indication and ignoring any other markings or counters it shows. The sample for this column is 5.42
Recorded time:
1.06
